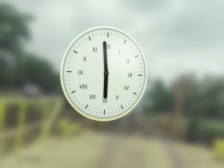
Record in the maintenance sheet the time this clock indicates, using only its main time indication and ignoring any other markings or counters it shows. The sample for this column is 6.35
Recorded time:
5.59
